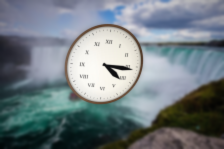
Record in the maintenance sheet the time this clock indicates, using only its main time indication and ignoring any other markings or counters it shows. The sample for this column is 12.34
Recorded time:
4.16
